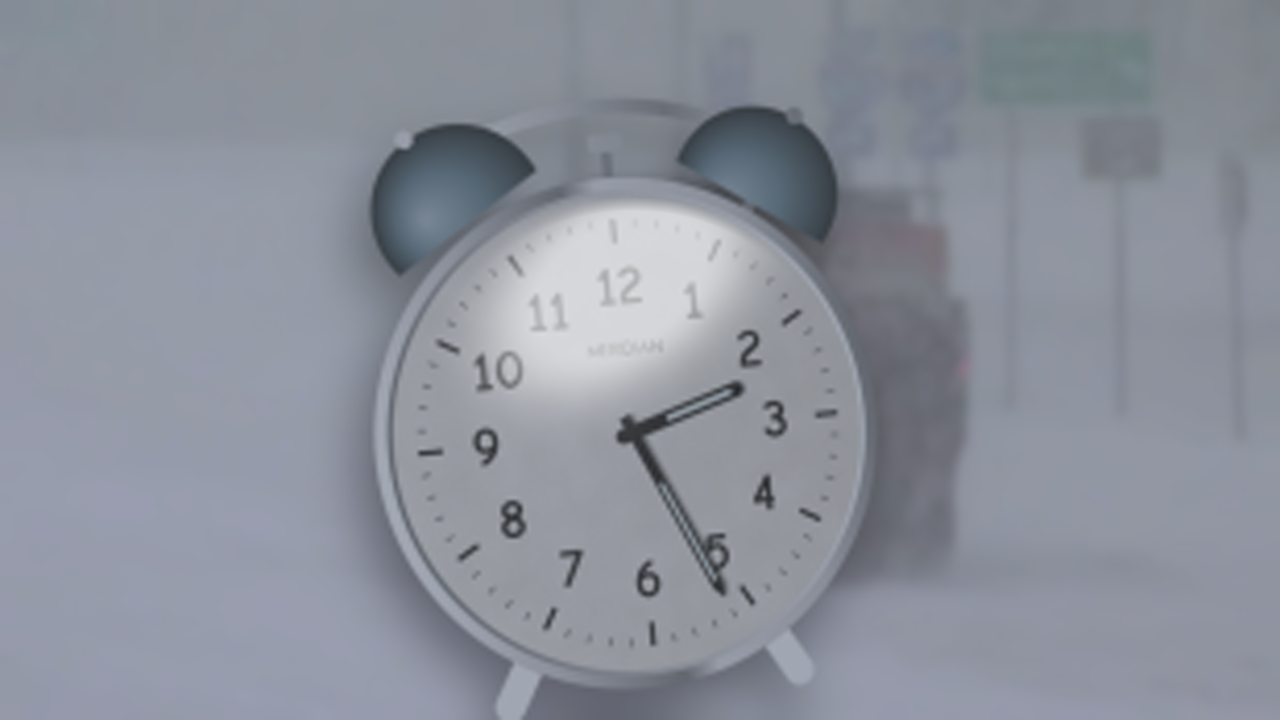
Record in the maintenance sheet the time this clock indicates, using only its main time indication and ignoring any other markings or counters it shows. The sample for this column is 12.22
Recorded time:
2.26
